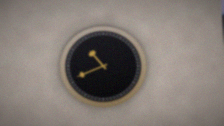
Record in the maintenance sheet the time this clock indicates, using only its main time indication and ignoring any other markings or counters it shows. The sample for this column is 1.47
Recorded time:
10.41
